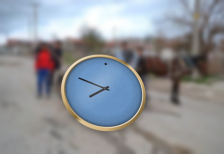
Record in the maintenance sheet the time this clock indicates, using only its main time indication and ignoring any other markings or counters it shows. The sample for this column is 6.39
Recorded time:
7.48
